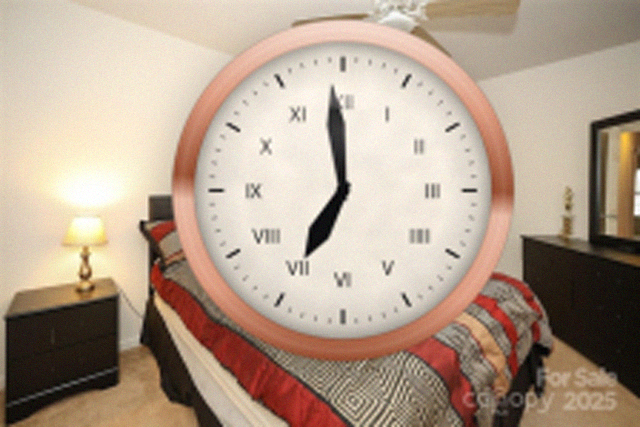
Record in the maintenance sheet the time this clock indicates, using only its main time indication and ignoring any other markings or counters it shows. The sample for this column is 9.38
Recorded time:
6.59
